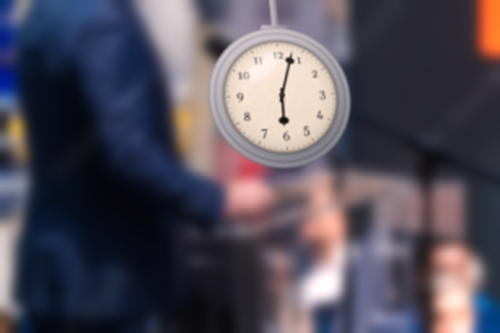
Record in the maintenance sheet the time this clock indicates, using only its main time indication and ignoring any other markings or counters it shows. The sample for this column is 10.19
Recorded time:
6.03
